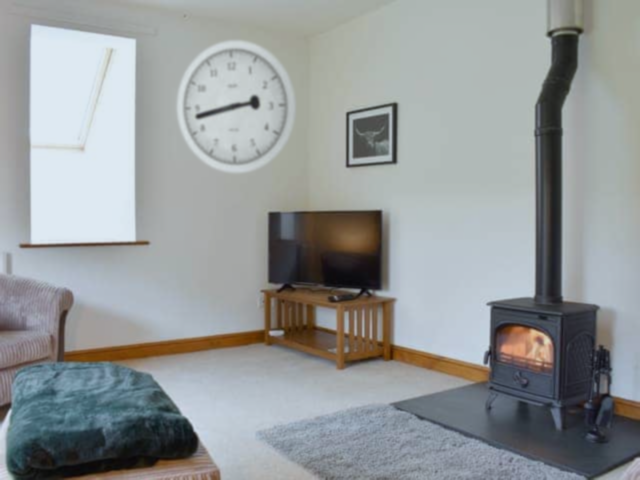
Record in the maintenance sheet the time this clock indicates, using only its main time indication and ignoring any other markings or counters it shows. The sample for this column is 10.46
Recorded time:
2.43
